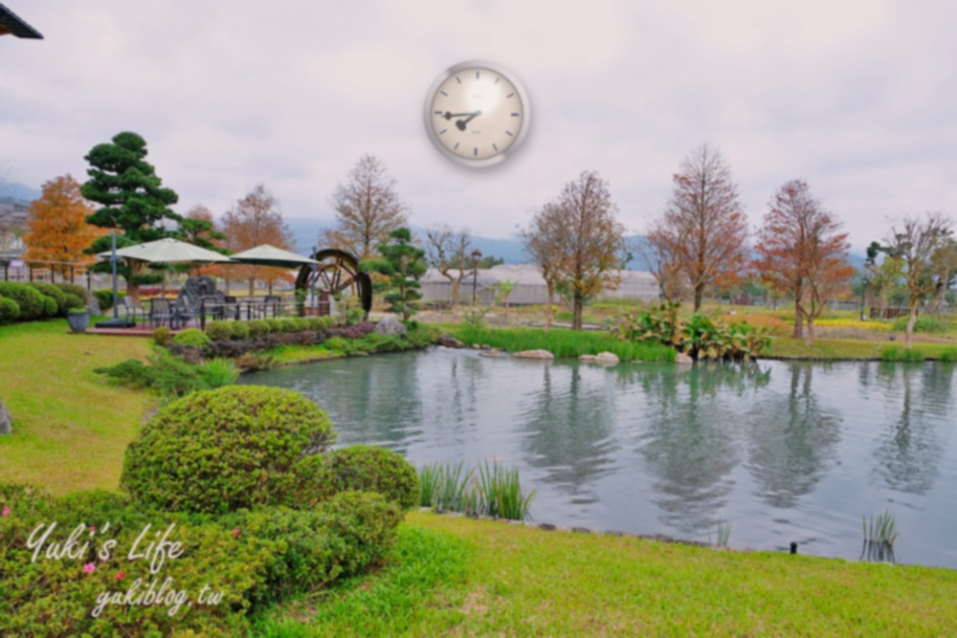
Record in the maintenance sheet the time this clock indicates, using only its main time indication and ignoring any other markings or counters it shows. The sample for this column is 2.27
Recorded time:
7.44
